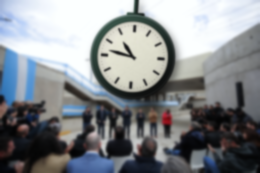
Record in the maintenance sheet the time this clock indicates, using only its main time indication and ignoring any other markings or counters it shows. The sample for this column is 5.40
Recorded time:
10.47
